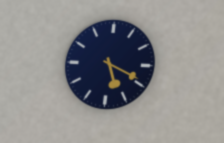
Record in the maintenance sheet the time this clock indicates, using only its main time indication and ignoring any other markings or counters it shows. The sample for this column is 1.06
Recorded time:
5.19
